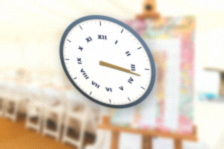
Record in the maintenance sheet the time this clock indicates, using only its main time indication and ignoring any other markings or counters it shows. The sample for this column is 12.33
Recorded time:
3.17
